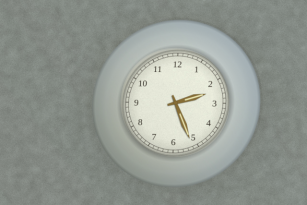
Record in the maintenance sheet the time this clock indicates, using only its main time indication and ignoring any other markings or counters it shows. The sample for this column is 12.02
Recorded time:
2.26
